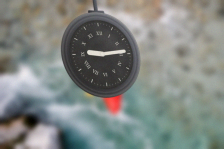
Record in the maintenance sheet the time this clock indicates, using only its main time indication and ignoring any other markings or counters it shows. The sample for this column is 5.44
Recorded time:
9.14
